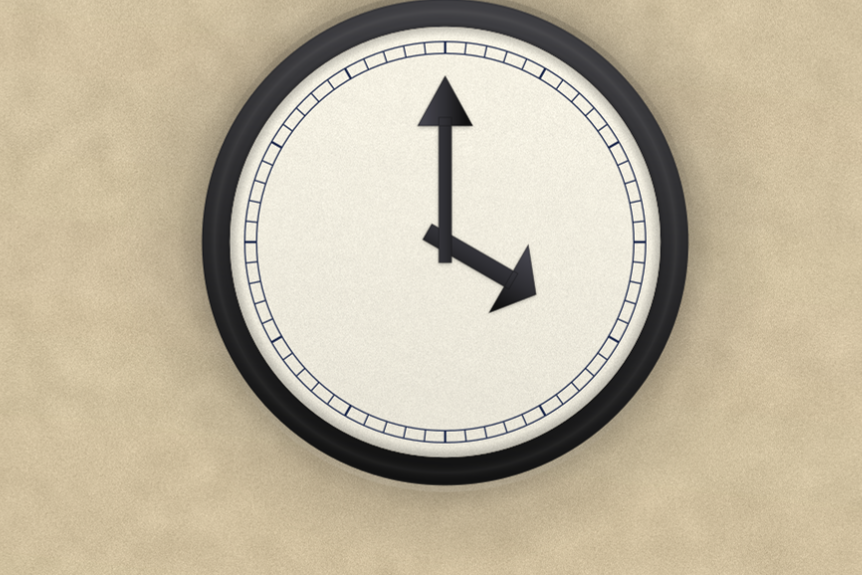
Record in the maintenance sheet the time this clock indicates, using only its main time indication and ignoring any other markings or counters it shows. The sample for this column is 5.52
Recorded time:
4.00
